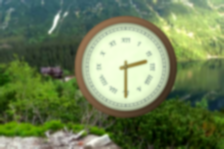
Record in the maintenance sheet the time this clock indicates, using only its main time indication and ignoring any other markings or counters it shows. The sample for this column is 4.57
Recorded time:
2.30
